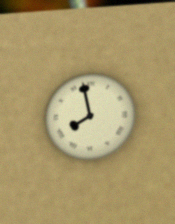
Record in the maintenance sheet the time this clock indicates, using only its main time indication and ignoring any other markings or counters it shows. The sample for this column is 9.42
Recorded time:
7.58
